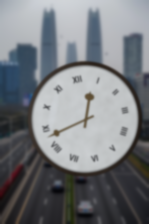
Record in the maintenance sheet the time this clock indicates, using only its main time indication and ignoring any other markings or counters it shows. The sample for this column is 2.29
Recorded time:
12.43
